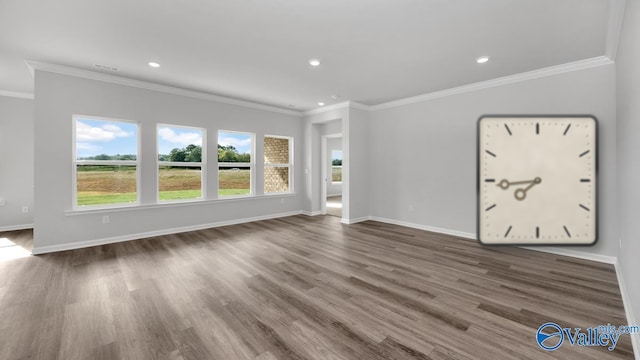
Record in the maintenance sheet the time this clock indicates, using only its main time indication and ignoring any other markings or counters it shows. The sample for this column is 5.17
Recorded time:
7.44
